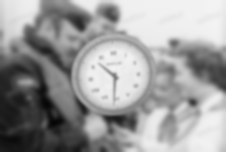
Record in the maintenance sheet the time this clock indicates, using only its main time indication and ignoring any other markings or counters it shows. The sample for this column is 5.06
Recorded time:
10.31
